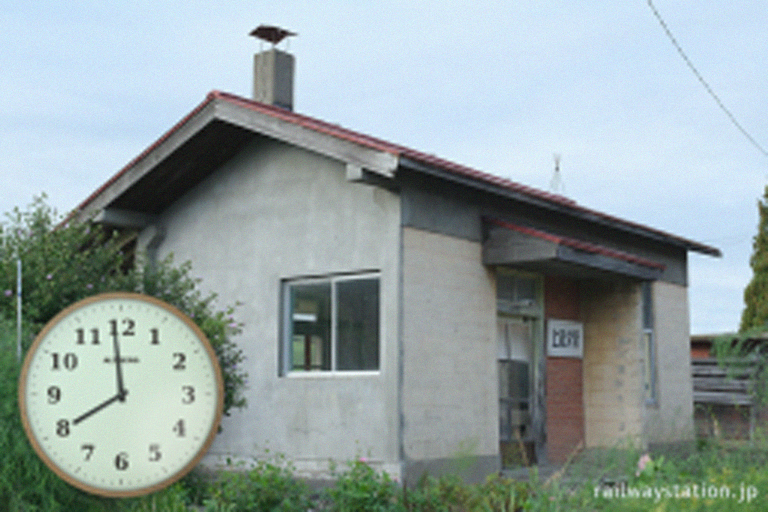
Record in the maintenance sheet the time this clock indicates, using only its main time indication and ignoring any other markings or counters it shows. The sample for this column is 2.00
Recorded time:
7.59
